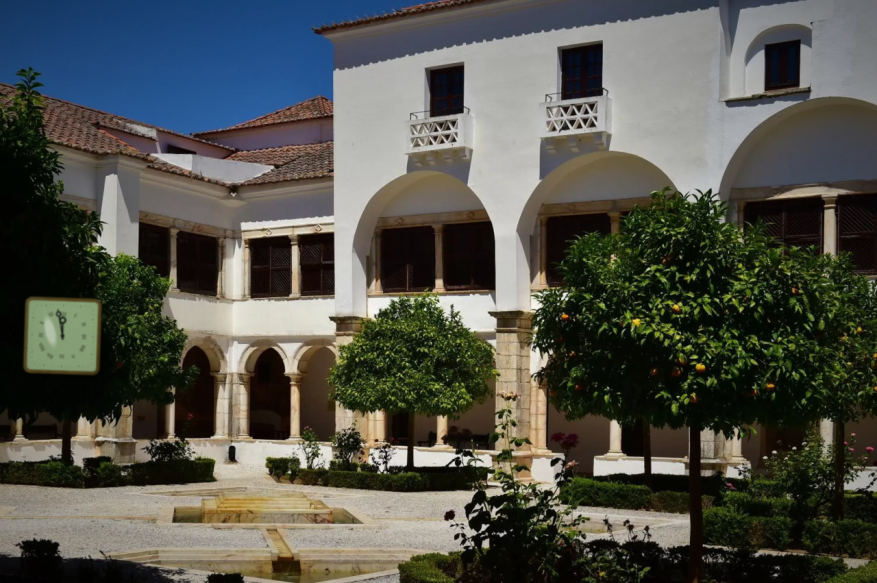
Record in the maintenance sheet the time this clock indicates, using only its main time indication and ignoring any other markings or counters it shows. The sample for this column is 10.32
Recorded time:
11.58
